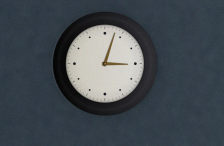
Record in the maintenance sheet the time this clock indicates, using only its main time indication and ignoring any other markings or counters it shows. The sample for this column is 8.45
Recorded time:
3.03
